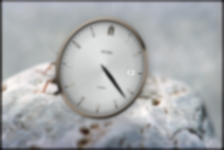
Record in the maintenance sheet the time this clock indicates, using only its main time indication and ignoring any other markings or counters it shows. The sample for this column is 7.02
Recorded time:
4.22
